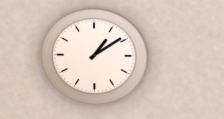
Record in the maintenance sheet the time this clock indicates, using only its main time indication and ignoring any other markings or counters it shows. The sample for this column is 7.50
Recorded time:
1.09
